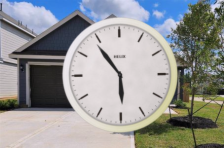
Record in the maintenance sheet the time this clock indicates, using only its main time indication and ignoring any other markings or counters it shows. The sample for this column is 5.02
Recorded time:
5.54
